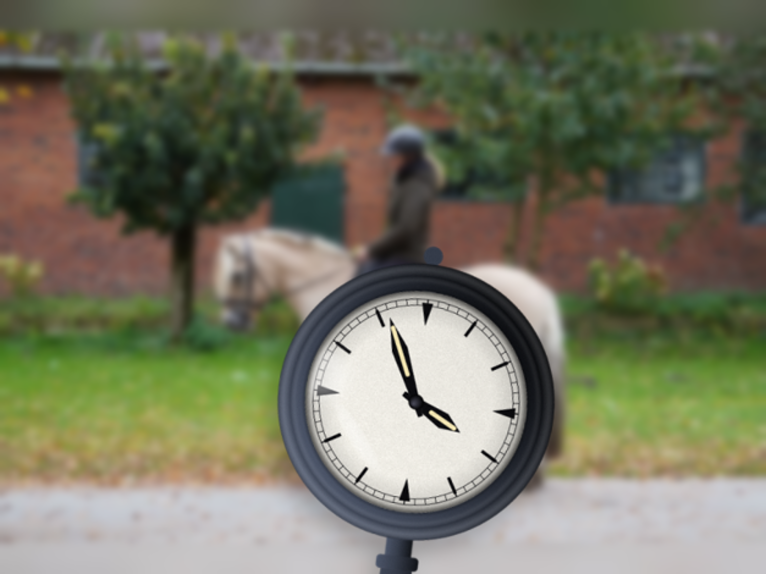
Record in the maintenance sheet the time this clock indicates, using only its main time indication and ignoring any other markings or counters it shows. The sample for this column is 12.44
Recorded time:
3.56
